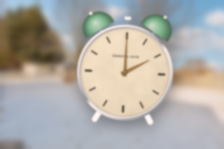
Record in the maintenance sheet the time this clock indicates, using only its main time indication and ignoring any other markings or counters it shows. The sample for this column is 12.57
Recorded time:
2.00
